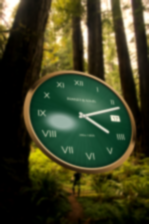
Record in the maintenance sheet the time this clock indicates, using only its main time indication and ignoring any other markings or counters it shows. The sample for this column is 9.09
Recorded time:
4.12
